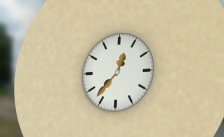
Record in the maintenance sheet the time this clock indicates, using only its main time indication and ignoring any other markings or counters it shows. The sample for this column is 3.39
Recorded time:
12.37
